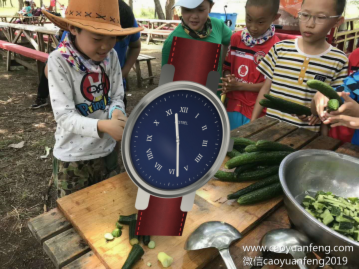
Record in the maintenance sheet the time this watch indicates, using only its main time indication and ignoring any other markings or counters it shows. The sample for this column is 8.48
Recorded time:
11.28
